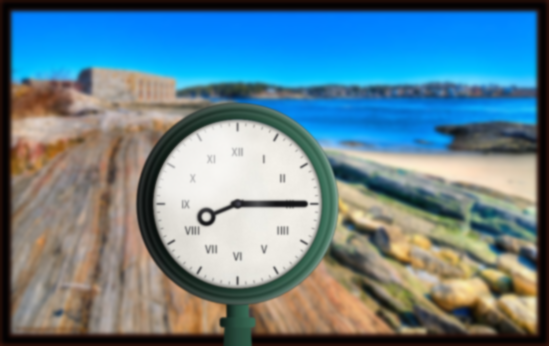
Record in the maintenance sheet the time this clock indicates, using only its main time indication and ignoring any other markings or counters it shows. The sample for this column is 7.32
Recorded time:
8.15
